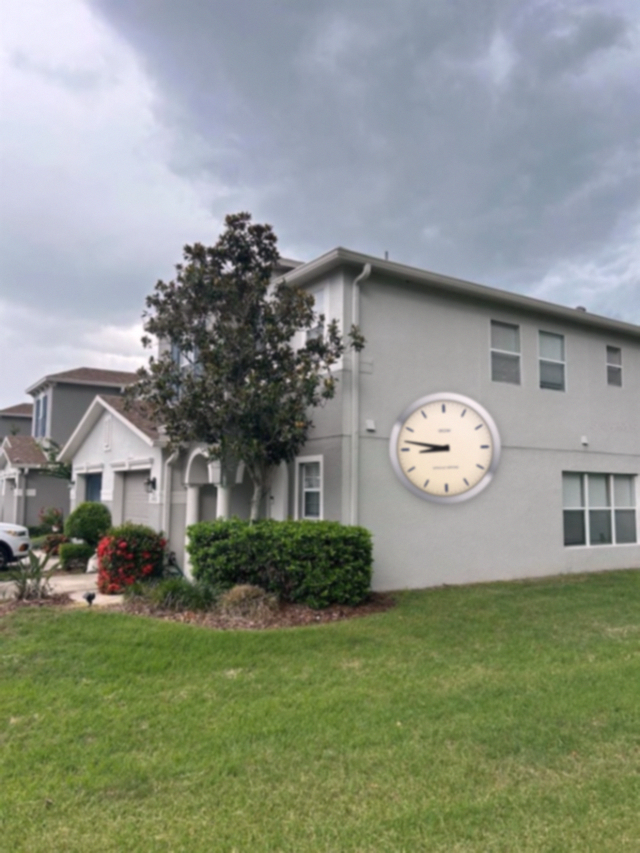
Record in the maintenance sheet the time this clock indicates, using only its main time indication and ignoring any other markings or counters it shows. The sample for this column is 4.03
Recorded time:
8.47
